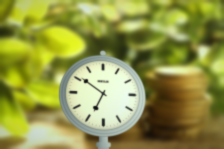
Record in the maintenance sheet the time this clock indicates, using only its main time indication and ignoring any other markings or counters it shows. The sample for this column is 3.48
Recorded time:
6.51
